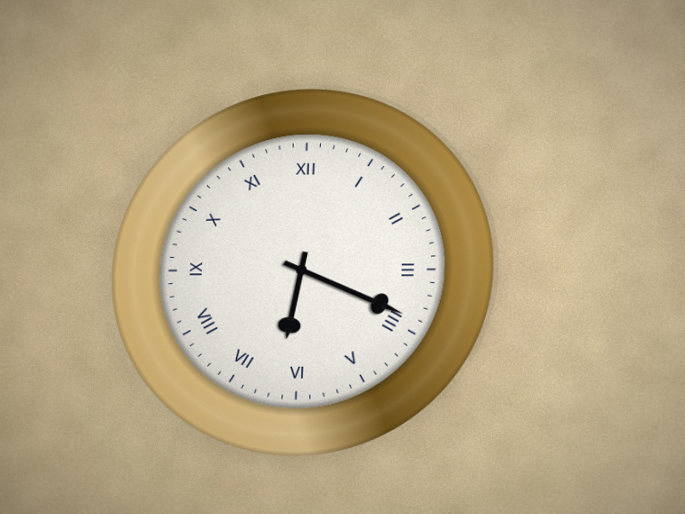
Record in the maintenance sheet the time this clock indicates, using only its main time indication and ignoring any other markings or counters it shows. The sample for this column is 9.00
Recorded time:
6.19
